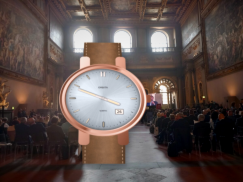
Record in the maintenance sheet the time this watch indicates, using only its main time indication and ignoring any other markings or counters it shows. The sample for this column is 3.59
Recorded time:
3.49
